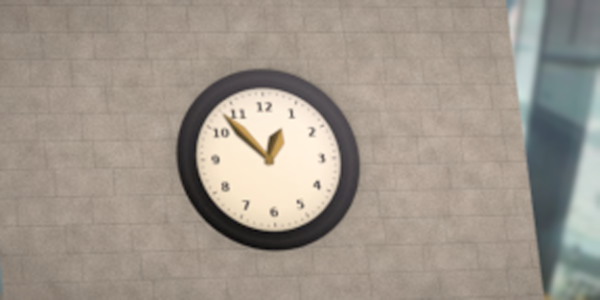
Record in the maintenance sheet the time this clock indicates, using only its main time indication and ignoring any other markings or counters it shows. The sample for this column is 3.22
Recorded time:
12.53
